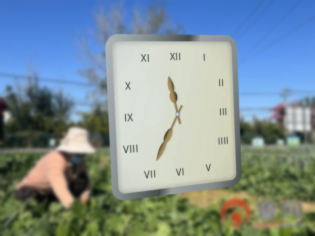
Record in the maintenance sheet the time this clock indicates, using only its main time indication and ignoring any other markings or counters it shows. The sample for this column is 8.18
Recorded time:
11.35
